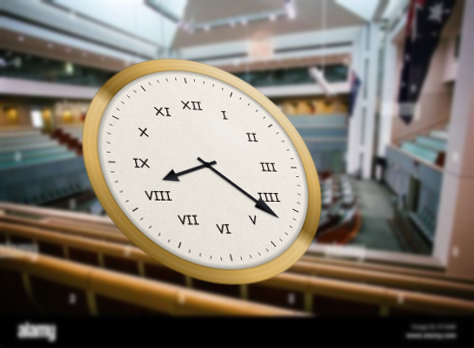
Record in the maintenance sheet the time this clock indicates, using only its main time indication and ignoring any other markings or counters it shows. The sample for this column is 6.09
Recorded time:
8.22
